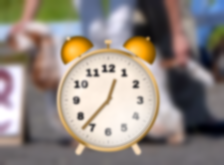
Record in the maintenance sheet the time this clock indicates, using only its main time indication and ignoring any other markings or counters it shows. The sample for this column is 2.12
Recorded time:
12.37
